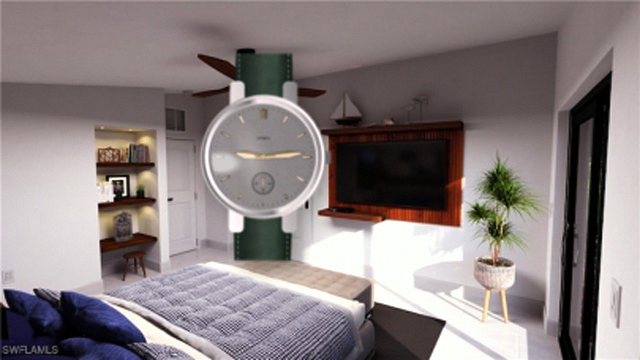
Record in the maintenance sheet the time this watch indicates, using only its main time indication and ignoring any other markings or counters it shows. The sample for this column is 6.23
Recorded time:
9.14
